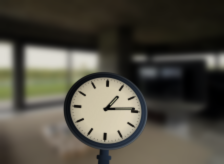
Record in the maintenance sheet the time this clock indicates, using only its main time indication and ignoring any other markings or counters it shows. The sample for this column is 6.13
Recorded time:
1.14
